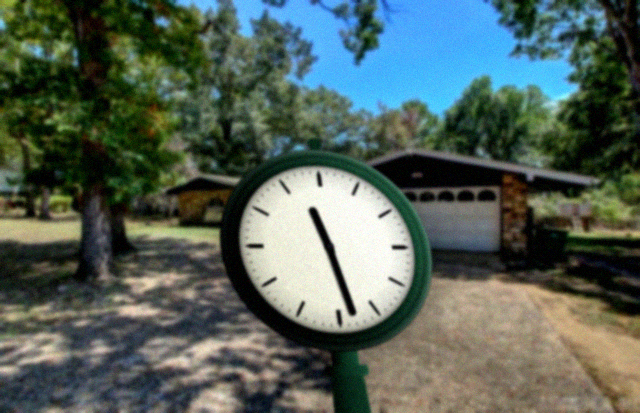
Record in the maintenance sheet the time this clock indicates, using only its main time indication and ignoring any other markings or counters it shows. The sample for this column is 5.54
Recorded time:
11.28
